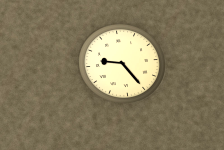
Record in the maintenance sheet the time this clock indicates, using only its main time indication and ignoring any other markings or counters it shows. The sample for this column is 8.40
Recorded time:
9.25
